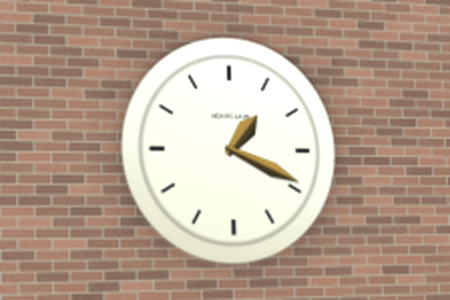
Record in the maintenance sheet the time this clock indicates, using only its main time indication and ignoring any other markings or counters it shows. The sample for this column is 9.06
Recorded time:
1.19
